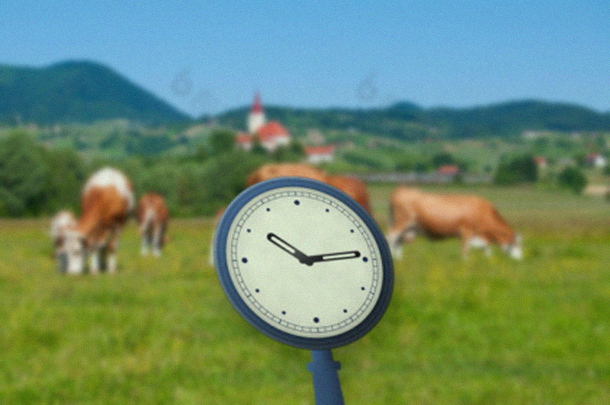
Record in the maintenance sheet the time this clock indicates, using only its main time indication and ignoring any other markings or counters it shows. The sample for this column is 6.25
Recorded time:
10.14
